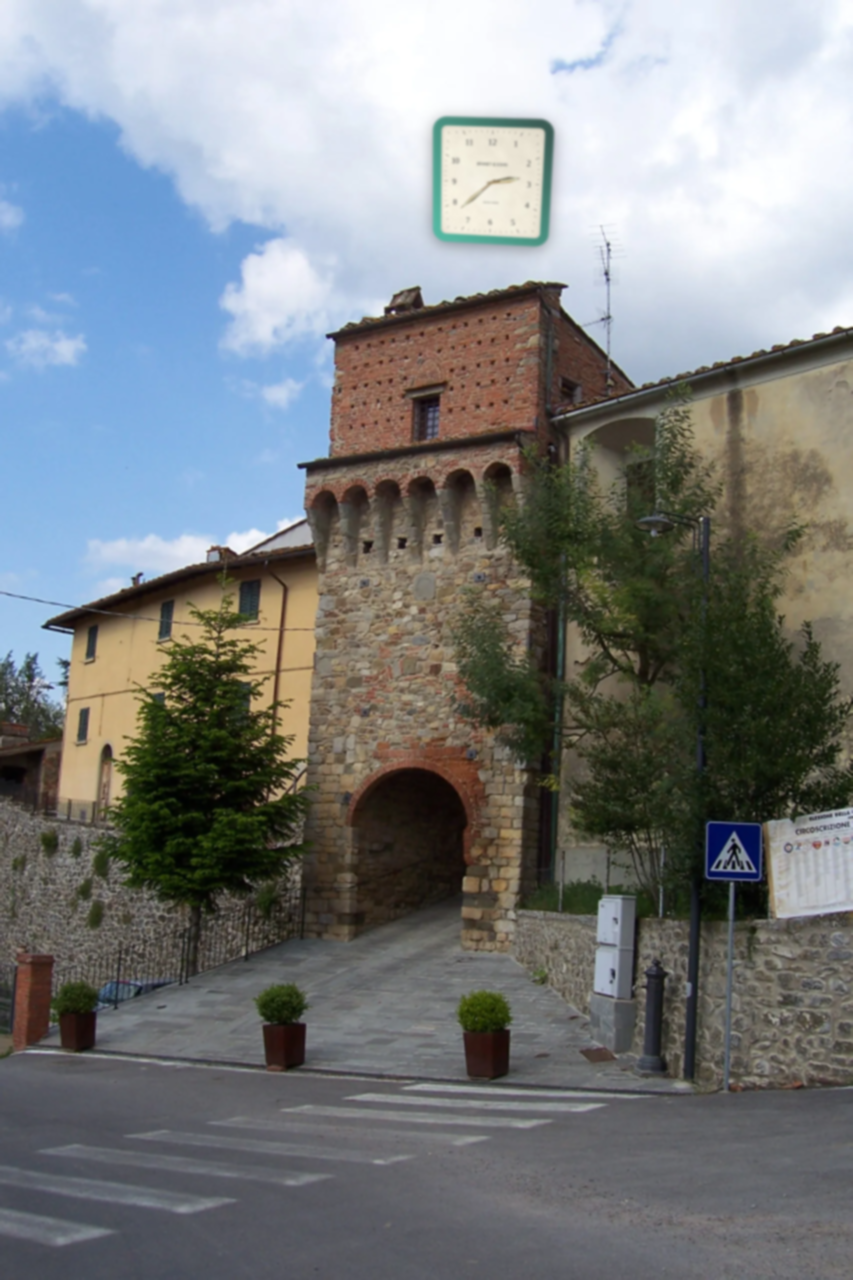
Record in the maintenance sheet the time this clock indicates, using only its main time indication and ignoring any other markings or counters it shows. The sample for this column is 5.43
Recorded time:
2.38
